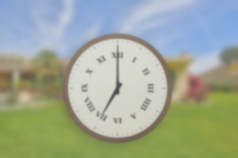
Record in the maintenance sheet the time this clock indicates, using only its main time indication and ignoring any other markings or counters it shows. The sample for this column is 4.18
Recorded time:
7.00
